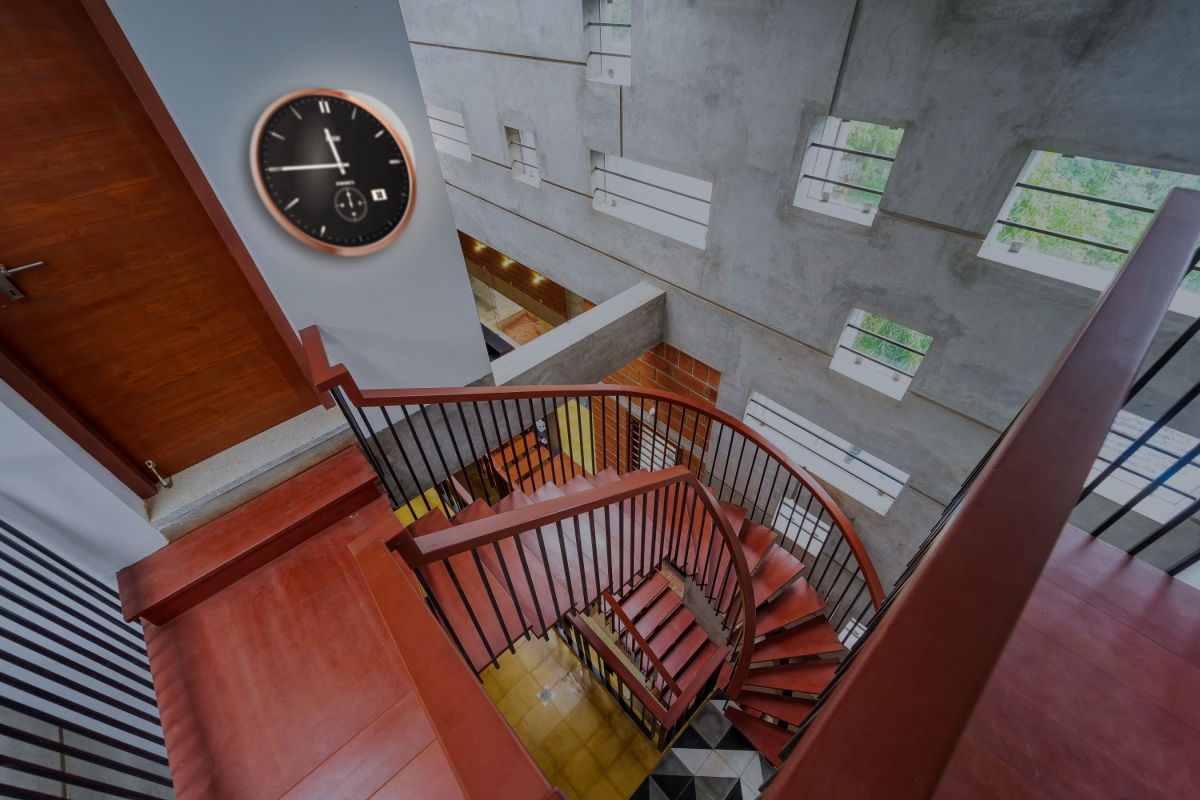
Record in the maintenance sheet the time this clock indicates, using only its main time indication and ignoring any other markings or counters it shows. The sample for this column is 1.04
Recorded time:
11.45
